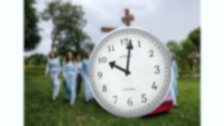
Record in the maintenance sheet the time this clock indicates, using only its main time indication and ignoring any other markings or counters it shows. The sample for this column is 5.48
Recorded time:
10.02
